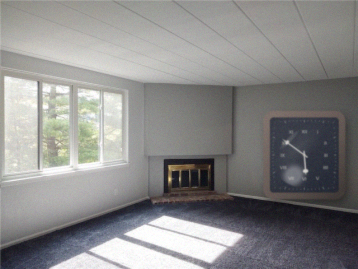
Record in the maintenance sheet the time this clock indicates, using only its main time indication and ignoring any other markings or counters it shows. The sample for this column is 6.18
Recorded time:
5.51
